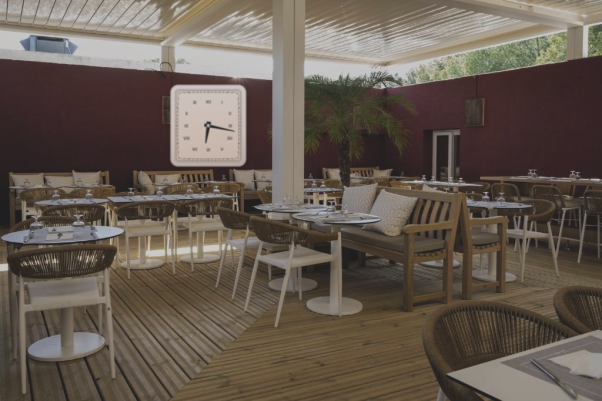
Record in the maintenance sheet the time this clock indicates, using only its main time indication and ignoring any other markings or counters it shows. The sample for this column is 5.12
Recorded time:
6.17
